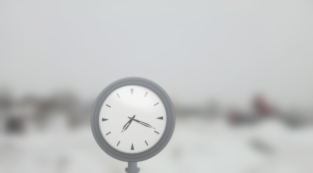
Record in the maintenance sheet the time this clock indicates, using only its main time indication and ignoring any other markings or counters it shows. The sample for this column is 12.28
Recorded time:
7.19
